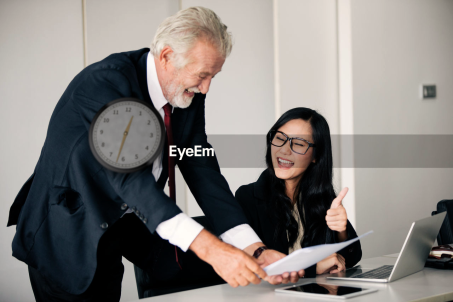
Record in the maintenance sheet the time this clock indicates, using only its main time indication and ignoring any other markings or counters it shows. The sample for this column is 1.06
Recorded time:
12.32
